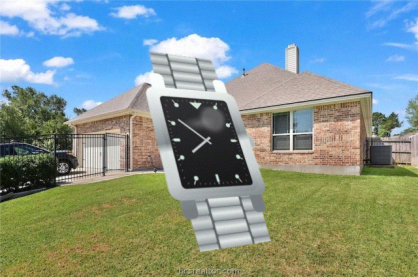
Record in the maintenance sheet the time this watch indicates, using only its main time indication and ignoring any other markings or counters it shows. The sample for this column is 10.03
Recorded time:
7.52
